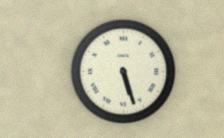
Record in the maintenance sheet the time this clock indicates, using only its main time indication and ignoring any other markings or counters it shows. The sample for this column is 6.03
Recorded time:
5.27
